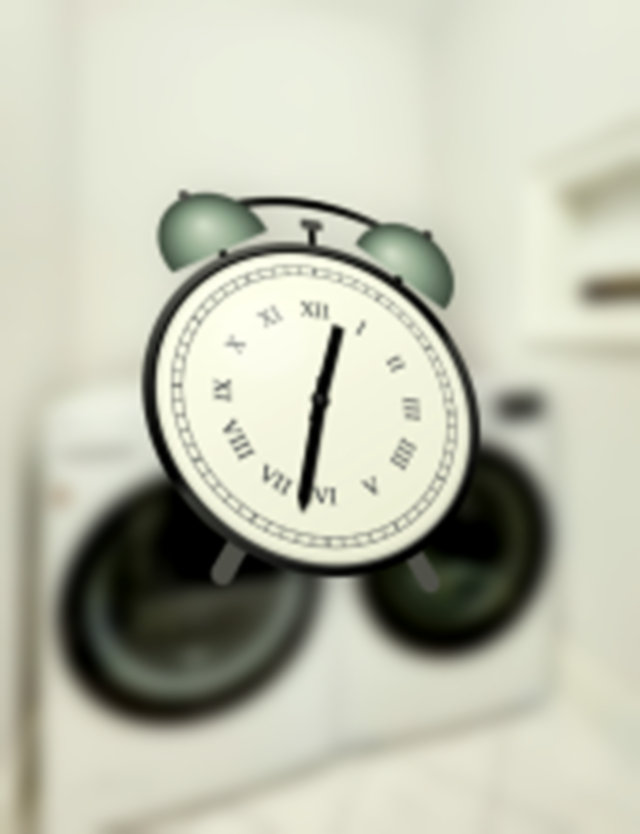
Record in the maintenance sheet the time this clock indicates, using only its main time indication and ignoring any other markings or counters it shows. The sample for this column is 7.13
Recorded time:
12.32
